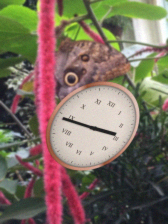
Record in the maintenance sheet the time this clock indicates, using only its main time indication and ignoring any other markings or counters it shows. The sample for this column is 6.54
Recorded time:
2.44
